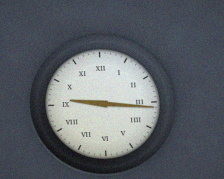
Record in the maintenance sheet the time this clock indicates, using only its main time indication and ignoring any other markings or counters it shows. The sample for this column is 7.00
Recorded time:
9.16
